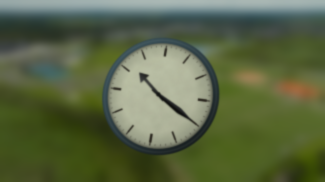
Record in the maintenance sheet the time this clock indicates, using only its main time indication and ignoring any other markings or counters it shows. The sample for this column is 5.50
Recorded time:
10.20
